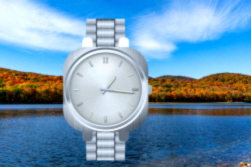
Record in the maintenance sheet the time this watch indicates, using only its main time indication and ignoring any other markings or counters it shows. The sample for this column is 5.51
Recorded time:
1.16
